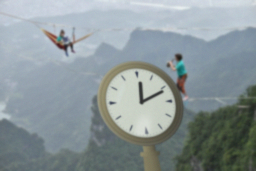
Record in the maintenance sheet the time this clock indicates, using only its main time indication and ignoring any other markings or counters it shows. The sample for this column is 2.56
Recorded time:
12.11
